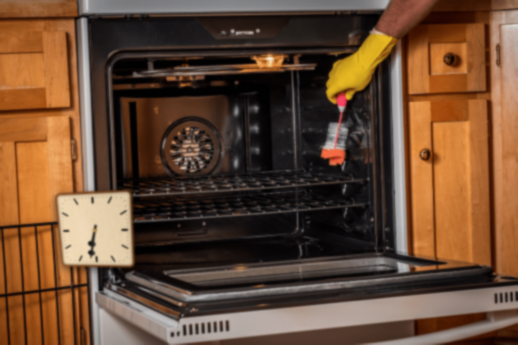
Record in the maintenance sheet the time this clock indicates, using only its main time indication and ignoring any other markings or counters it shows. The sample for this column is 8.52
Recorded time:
6.32
